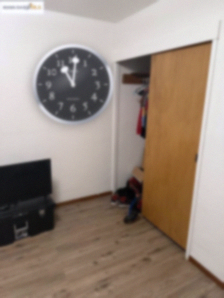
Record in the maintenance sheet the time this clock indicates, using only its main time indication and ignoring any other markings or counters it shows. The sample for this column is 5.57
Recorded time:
11.01
